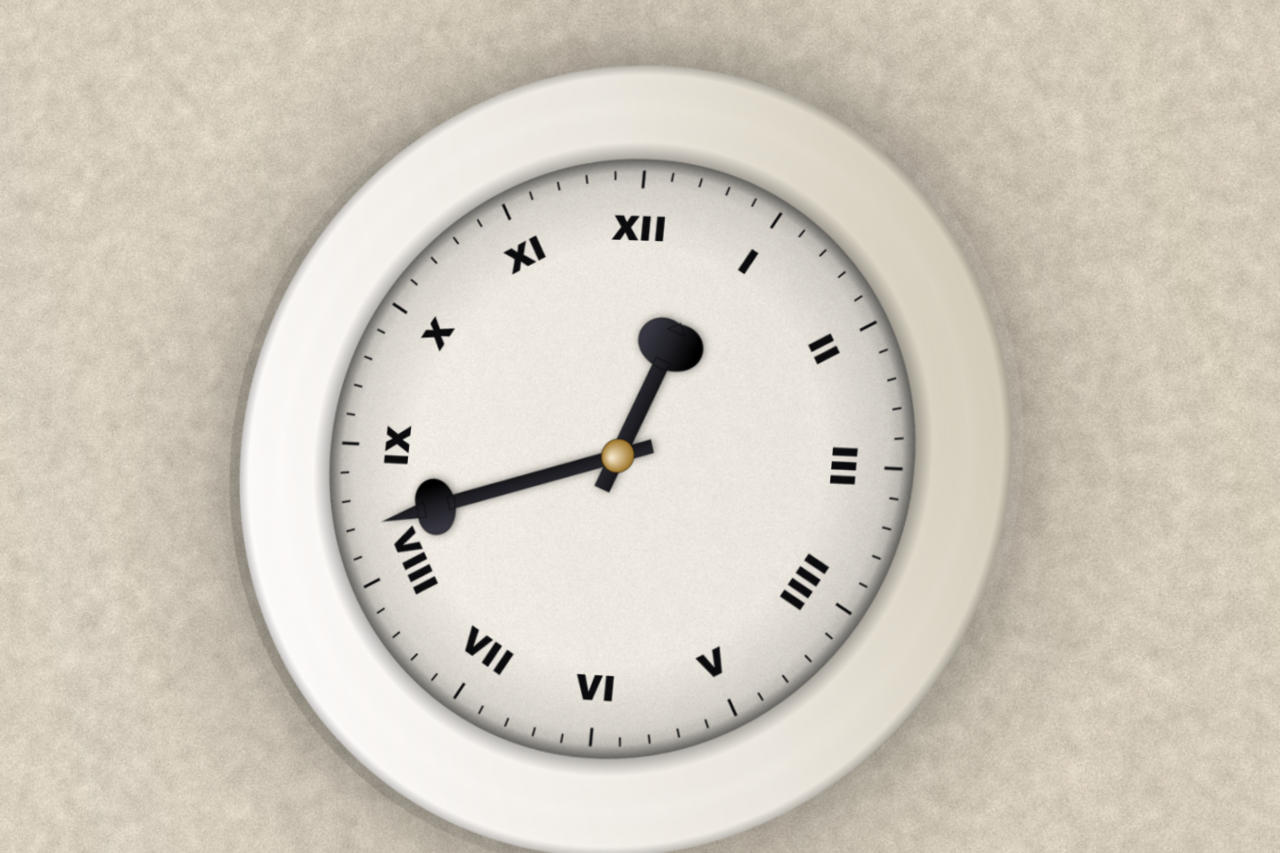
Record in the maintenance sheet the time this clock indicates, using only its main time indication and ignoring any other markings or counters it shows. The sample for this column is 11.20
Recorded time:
12.42
